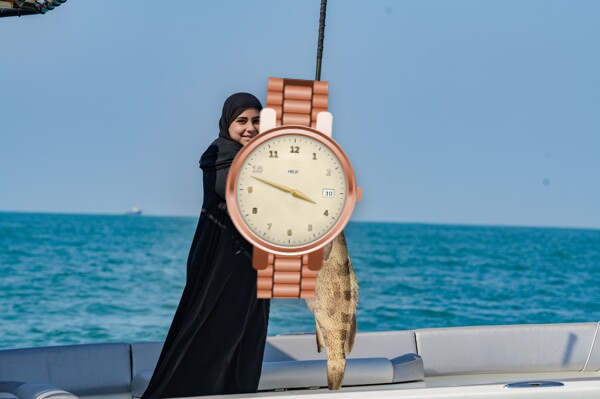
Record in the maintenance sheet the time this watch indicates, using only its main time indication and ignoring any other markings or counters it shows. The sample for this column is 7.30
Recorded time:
3.48
